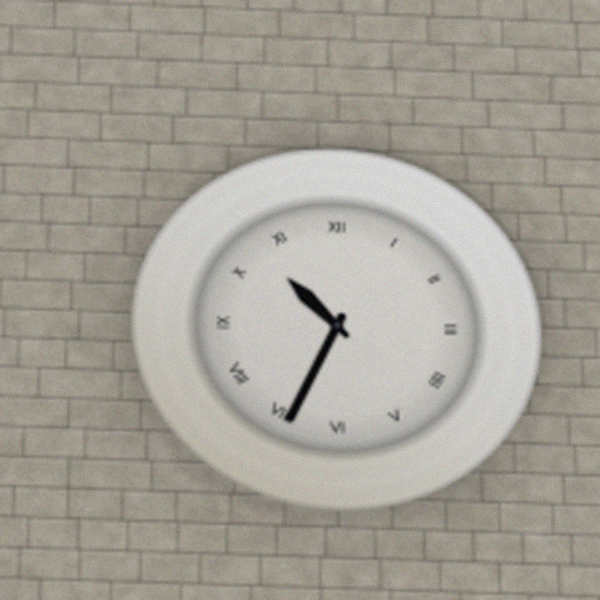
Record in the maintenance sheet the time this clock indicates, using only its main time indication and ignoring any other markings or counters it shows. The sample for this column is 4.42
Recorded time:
10.34
